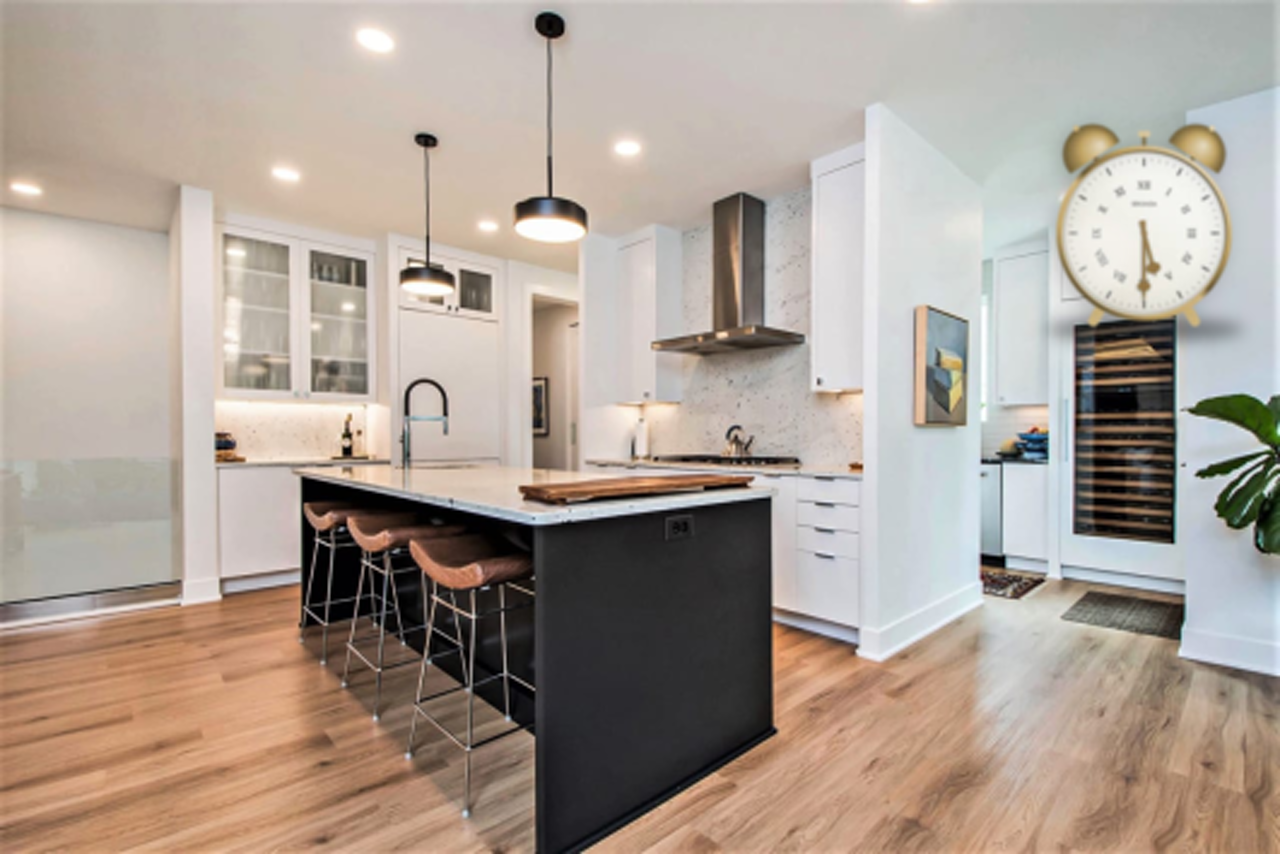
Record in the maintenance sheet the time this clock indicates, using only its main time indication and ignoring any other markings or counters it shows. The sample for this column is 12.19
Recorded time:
5.30
